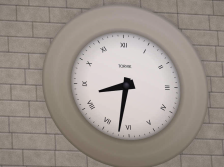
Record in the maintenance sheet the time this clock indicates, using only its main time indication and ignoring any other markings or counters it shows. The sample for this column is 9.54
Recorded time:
8.32
